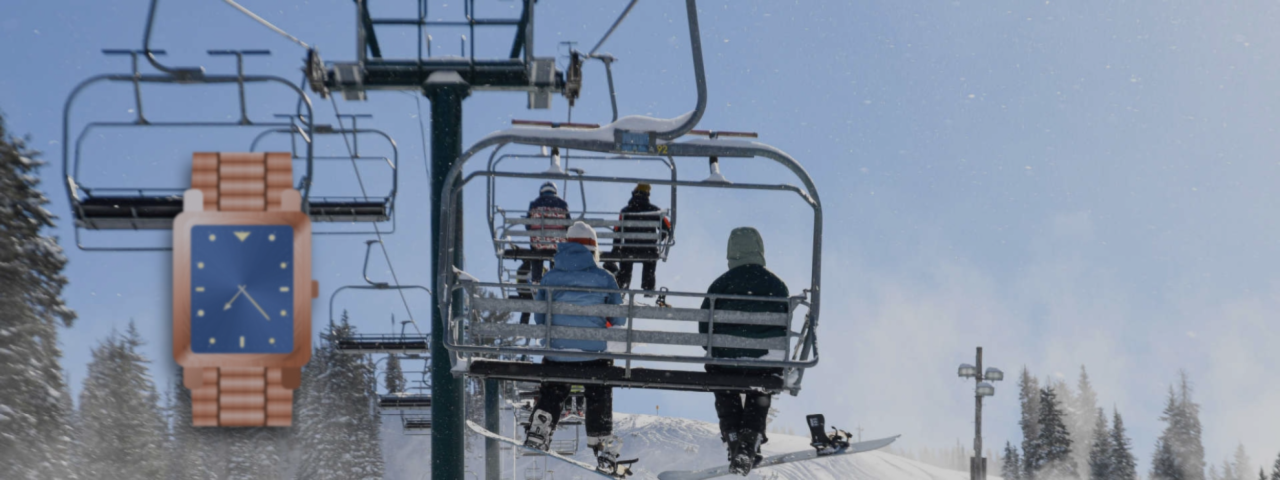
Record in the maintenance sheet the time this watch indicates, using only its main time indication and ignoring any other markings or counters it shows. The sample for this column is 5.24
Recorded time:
7.23
